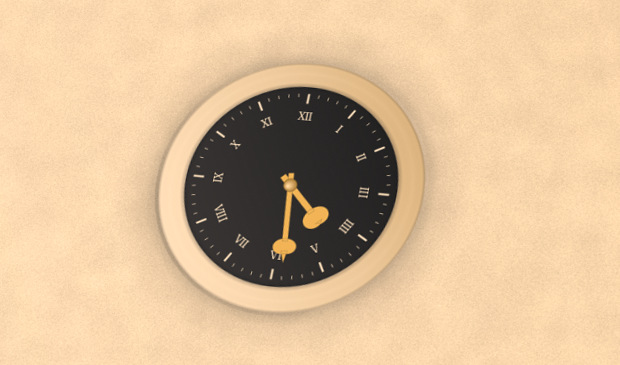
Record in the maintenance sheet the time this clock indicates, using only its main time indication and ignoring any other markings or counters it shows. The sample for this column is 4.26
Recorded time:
4.29
